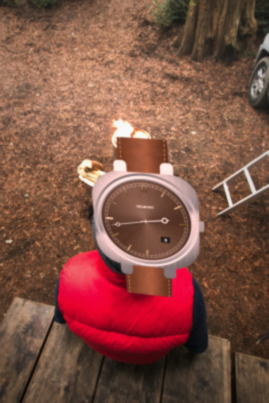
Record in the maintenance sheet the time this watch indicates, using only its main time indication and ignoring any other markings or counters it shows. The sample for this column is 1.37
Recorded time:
2.43
